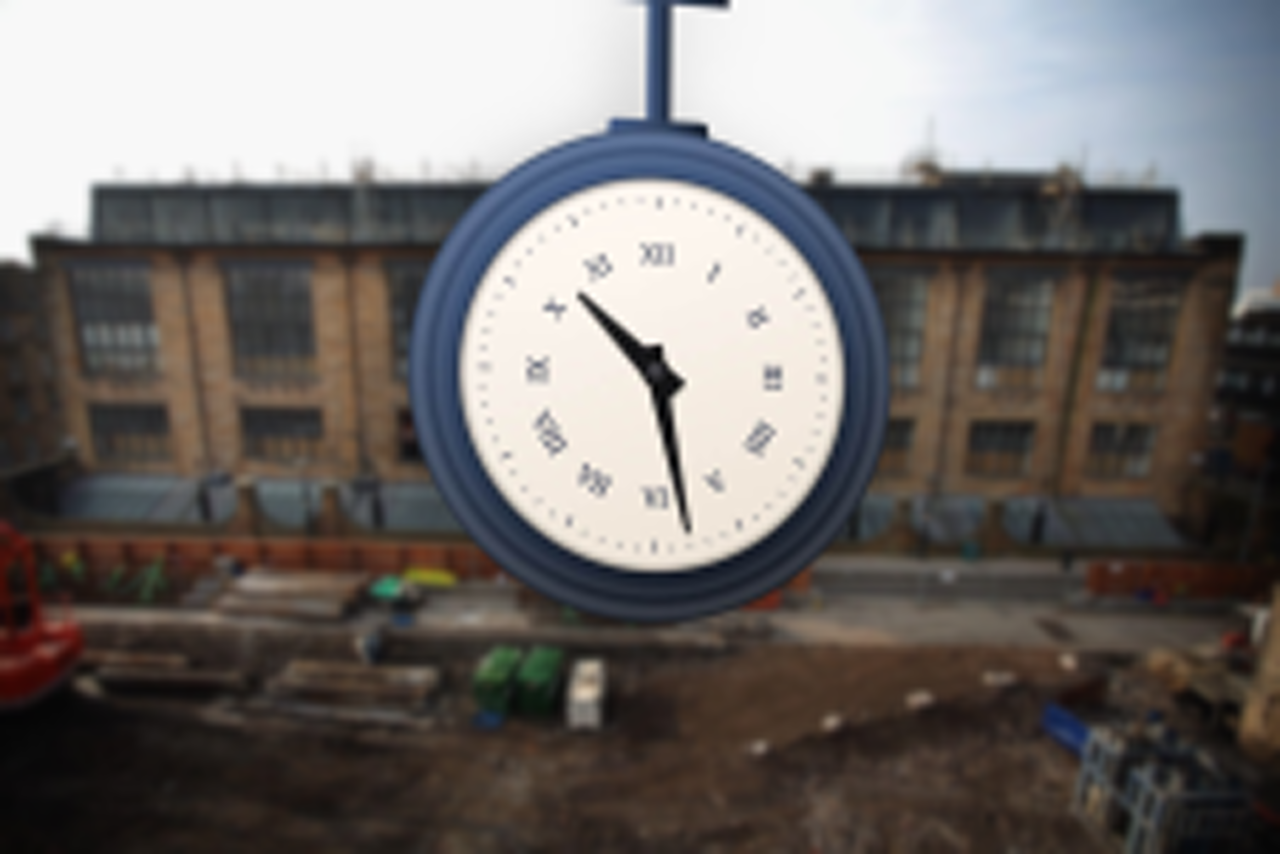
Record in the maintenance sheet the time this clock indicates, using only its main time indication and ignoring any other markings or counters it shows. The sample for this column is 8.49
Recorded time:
10.28
